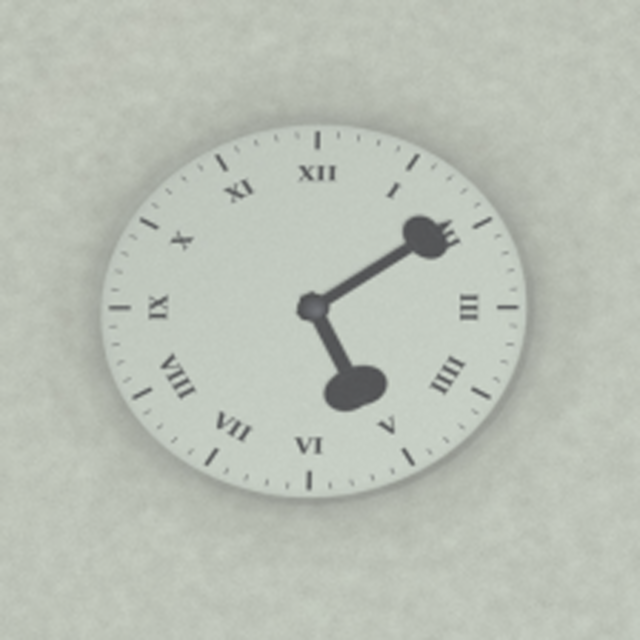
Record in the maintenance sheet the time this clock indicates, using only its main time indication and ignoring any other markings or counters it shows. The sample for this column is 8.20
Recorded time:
5.09
